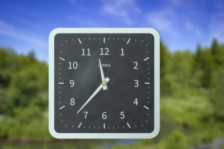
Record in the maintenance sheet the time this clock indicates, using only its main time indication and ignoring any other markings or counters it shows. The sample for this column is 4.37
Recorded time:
11.37
